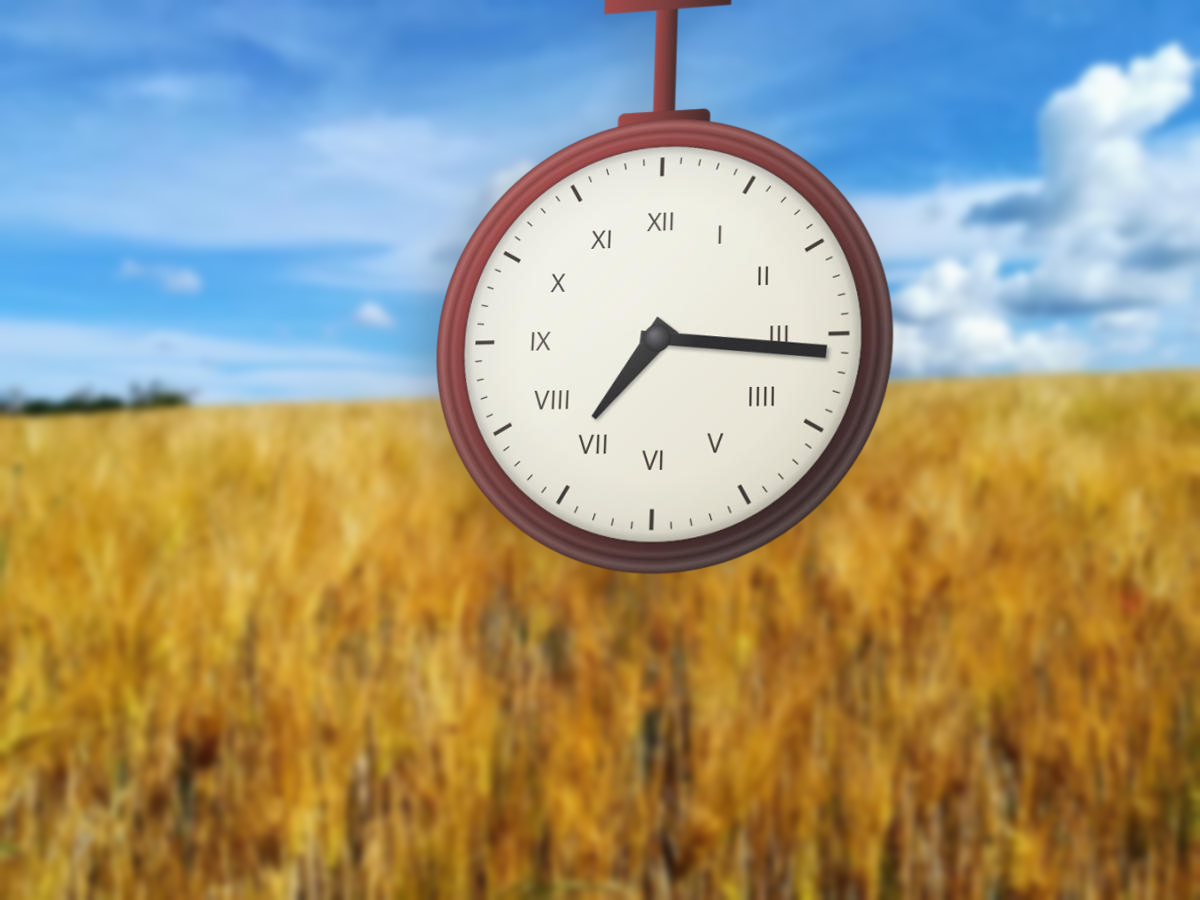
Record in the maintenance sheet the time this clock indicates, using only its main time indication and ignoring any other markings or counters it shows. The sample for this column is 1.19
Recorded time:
7.16
